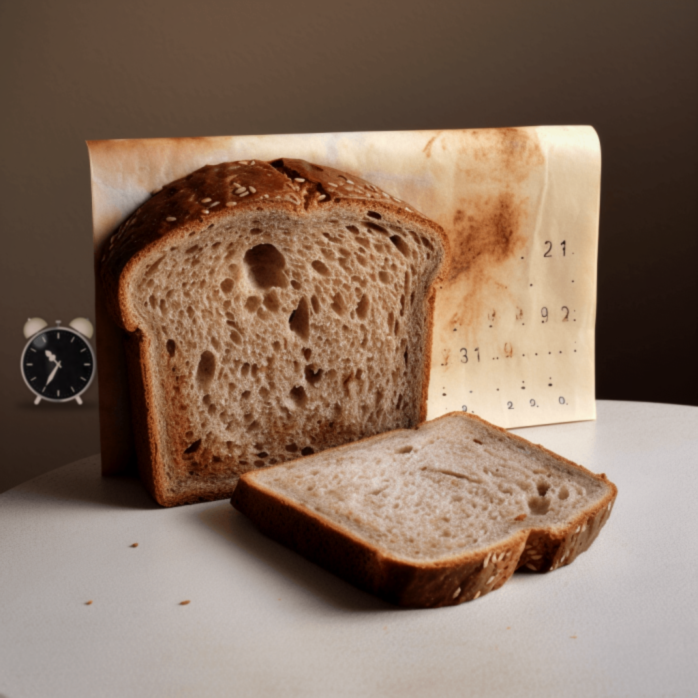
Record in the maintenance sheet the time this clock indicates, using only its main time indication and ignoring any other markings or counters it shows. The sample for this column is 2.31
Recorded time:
10.35
